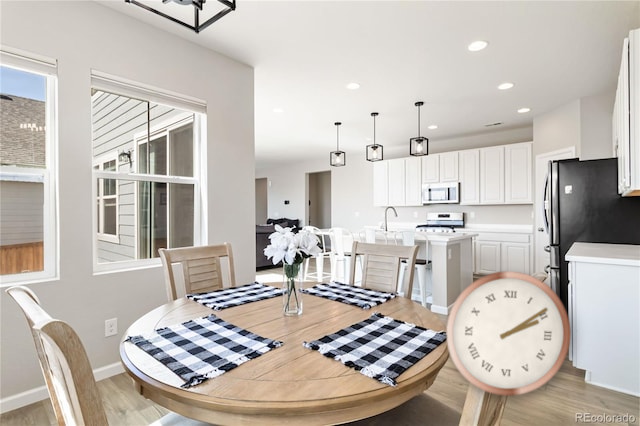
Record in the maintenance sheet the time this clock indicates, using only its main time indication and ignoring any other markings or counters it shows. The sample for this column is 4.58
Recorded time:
2.09
